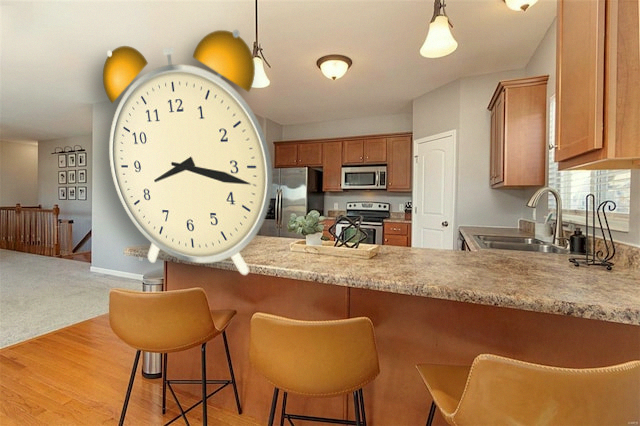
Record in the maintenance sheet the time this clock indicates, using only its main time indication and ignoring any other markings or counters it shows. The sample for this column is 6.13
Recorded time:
8.17
